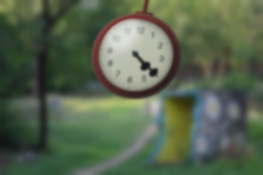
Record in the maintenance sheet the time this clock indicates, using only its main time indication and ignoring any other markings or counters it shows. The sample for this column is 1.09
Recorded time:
4.21
